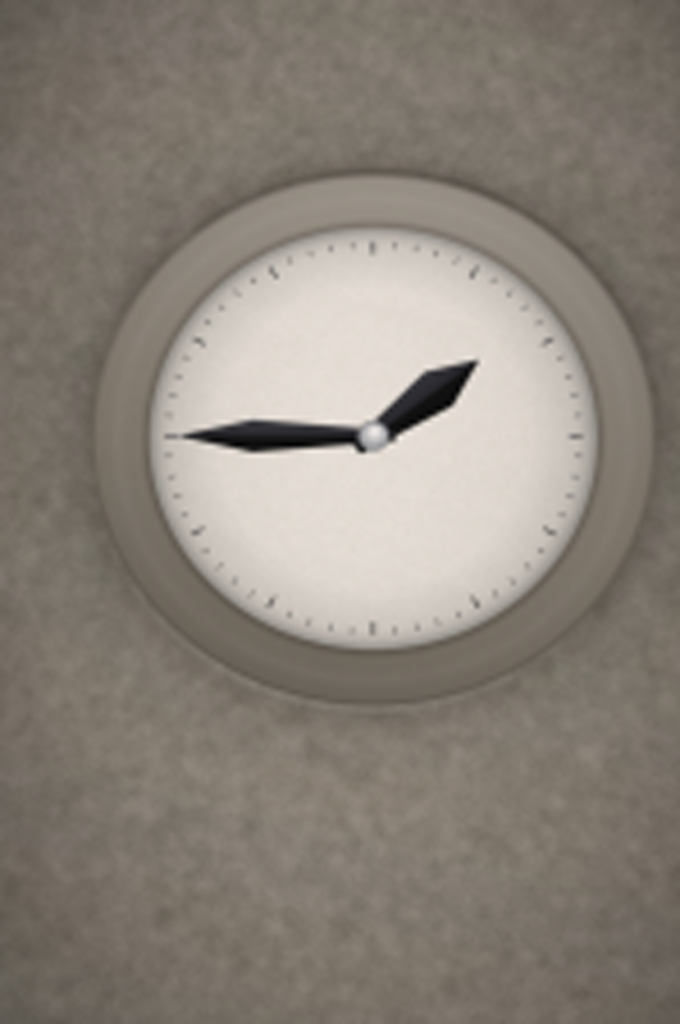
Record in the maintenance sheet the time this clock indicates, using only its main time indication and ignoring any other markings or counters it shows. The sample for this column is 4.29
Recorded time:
1.45
